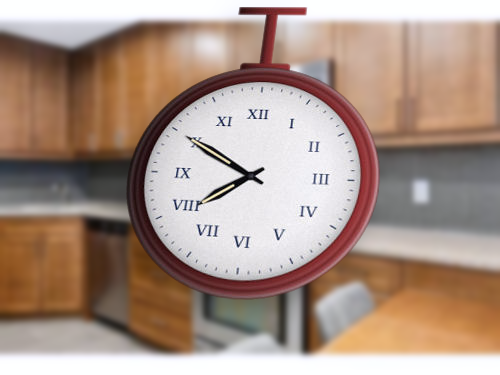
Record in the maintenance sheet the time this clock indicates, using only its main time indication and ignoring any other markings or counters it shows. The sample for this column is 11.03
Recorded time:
7.50
